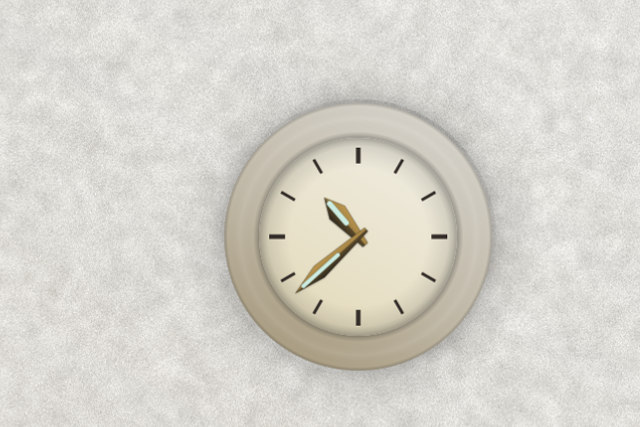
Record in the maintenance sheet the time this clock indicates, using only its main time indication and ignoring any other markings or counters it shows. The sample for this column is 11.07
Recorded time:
10.38
